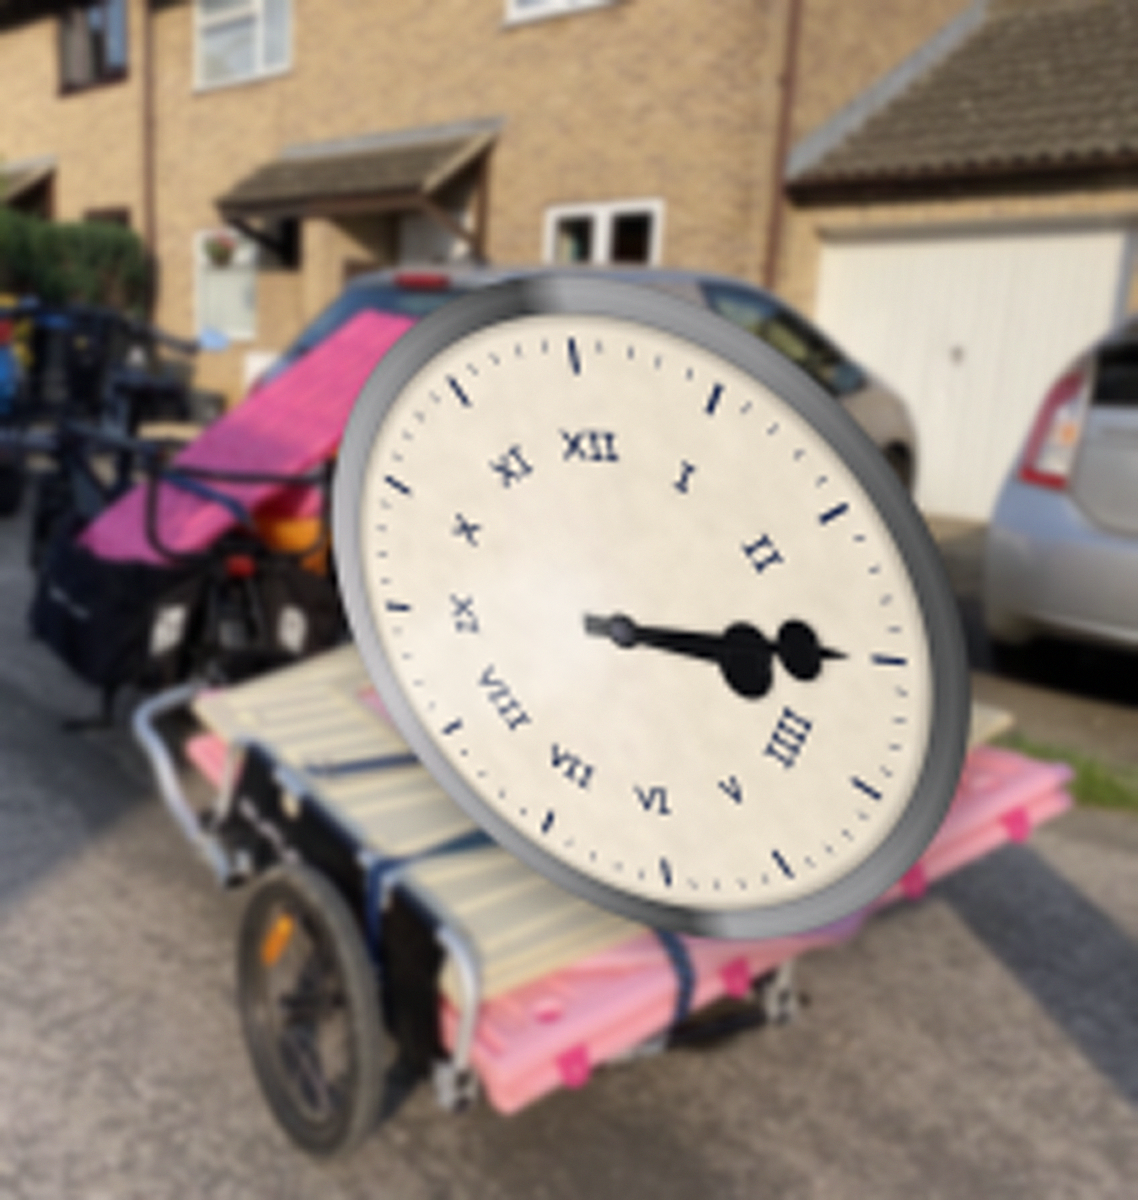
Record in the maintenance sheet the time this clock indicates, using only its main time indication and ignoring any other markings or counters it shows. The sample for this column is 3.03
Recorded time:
3.15
